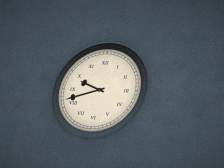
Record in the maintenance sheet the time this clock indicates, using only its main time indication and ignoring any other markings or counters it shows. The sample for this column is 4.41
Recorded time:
9.42
